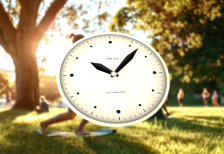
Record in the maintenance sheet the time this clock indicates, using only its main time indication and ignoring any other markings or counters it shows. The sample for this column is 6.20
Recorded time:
10.07
